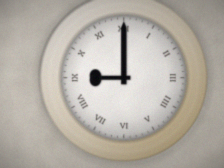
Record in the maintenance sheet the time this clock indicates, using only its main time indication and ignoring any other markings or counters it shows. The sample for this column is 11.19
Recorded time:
9.00
